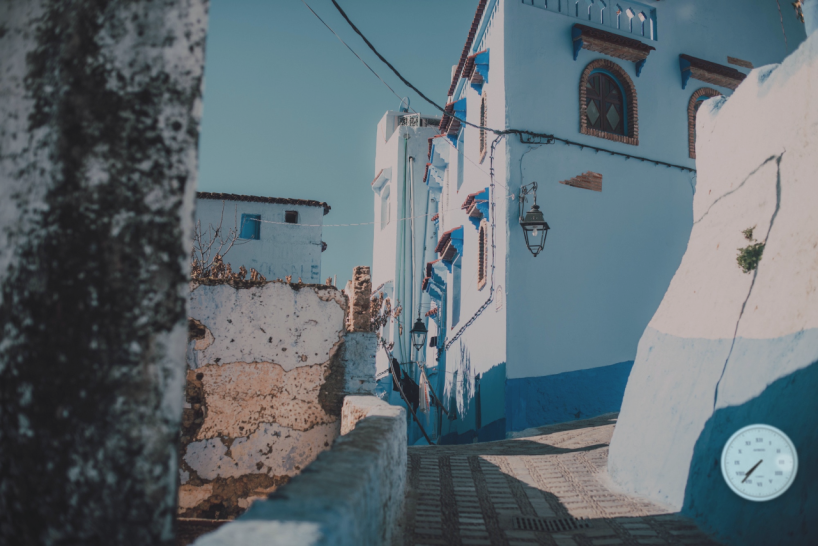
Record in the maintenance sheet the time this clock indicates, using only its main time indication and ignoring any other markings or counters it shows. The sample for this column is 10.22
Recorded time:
7.37
